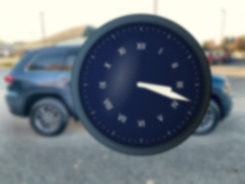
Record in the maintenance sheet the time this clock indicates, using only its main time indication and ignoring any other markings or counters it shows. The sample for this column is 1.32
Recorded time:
3.18
